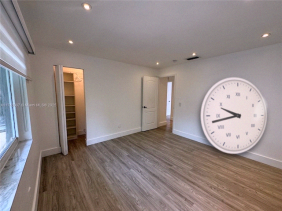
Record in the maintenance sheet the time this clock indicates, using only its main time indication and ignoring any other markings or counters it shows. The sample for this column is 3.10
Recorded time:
9.43
